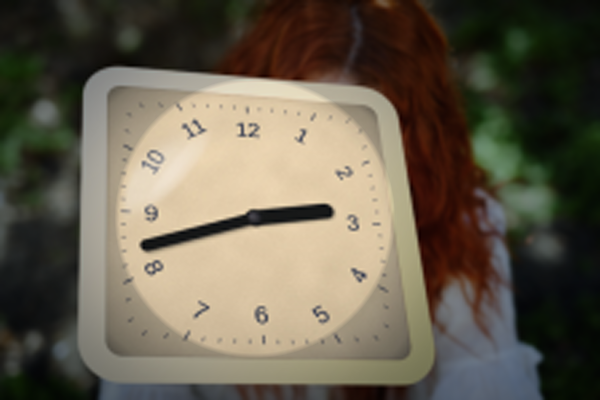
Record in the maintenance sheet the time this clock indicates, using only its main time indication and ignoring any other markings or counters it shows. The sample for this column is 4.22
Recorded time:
2.42
